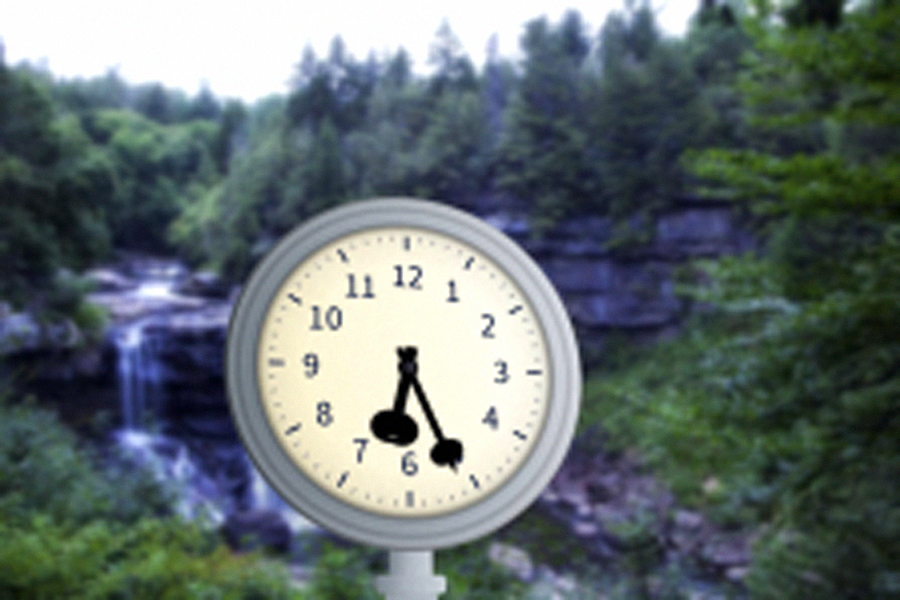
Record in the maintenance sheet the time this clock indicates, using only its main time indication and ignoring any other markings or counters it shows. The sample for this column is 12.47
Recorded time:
6.26
